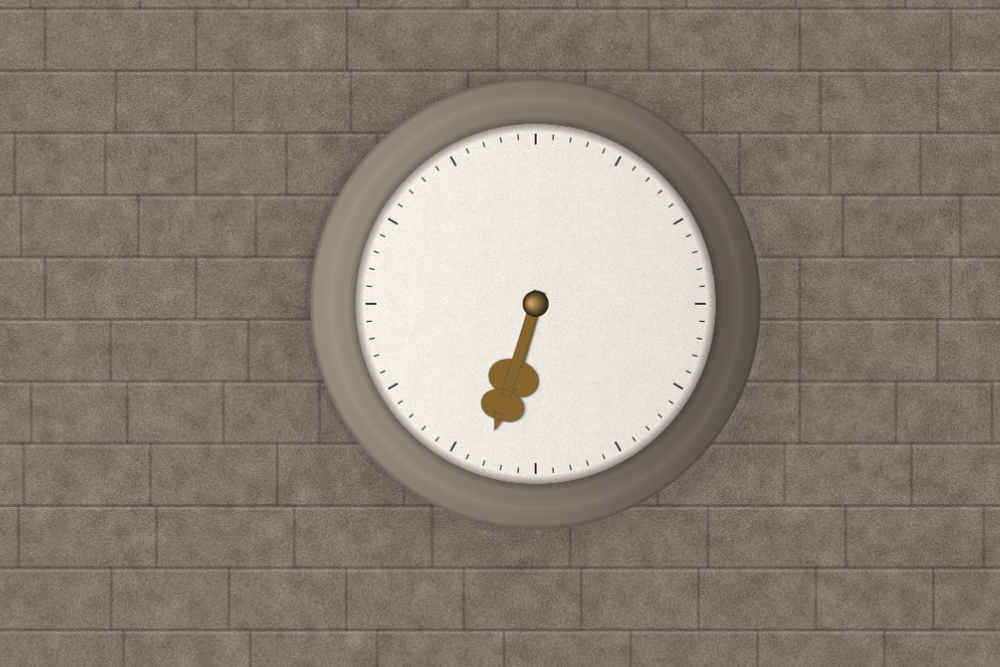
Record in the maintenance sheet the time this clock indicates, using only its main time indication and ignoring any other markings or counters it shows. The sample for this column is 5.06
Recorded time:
6.33
